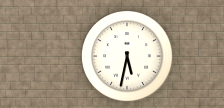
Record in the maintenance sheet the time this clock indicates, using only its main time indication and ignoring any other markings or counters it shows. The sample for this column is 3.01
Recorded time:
5.32
